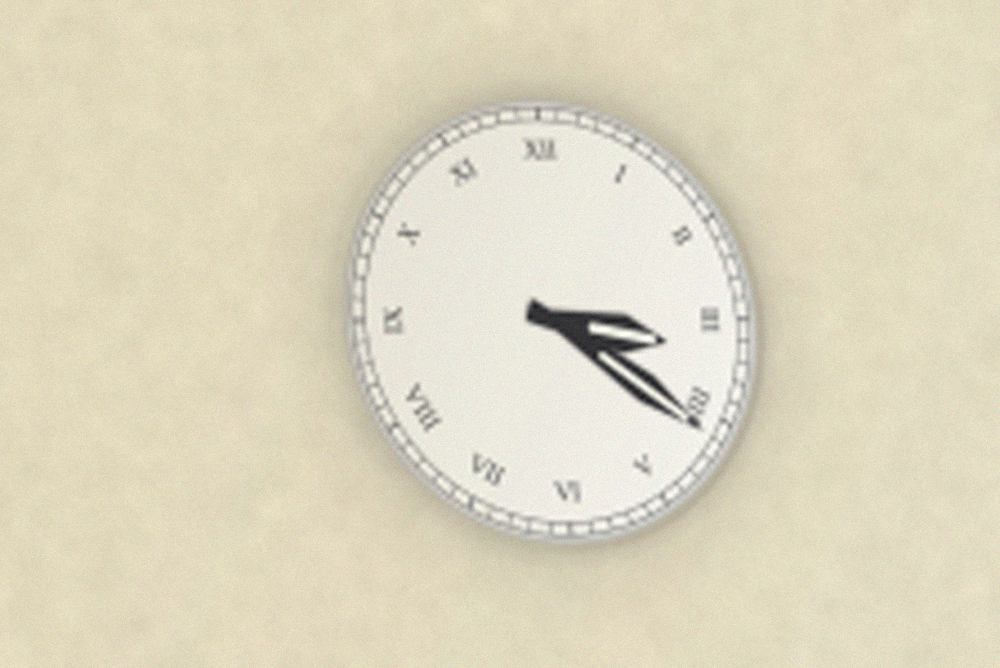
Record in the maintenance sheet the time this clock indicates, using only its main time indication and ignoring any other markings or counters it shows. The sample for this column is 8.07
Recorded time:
3.21
